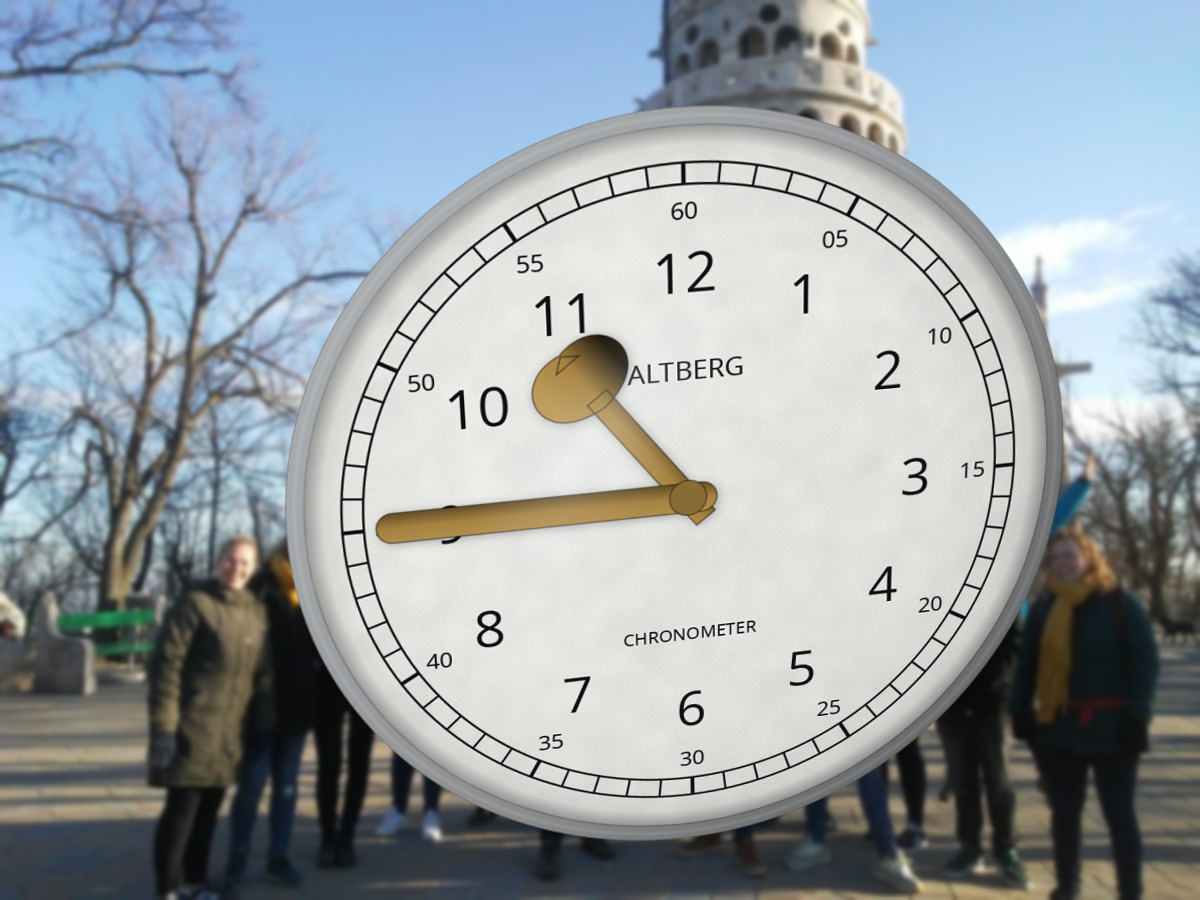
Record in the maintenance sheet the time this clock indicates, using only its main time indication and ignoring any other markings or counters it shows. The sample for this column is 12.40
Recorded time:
10.45
